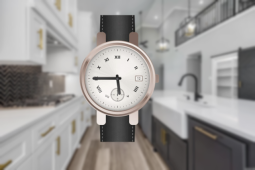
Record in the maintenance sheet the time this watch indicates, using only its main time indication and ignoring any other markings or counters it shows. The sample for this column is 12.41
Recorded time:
5.45
